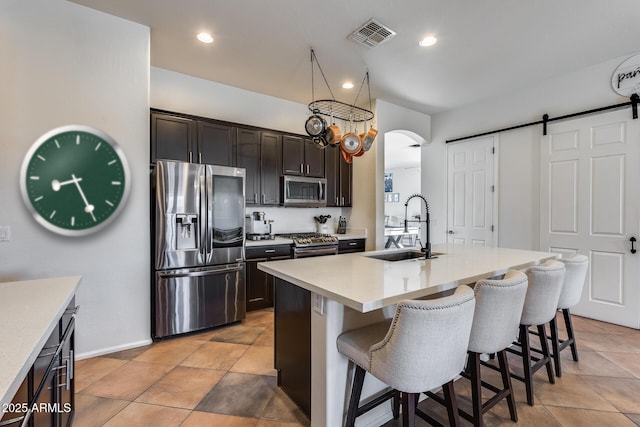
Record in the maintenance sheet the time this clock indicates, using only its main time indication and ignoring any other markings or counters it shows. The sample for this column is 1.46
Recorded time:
8.25
